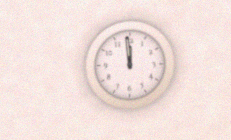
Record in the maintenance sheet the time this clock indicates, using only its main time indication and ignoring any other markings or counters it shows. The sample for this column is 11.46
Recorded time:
11.59
